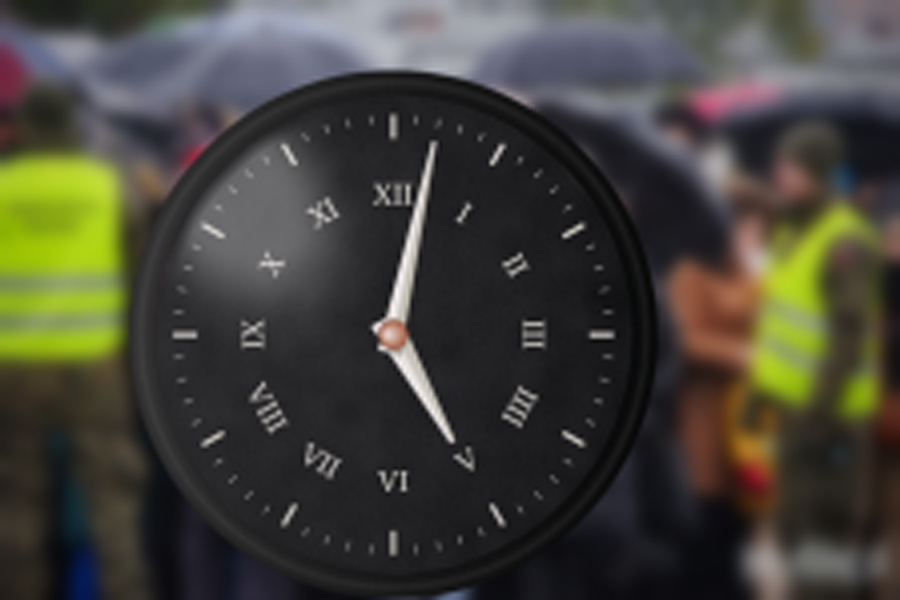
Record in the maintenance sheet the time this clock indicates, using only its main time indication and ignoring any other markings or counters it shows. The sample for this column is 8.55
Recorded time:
5.02
